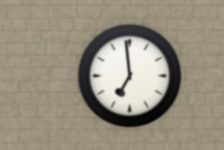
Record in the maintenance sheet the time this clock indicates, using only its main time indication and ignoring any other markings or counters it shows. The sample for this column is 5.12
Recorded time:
6.59
